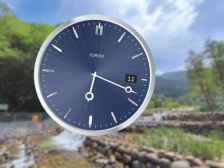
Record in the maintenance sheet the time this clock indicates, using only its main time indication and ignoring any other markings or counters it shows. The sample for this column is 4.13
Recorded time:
6.18
